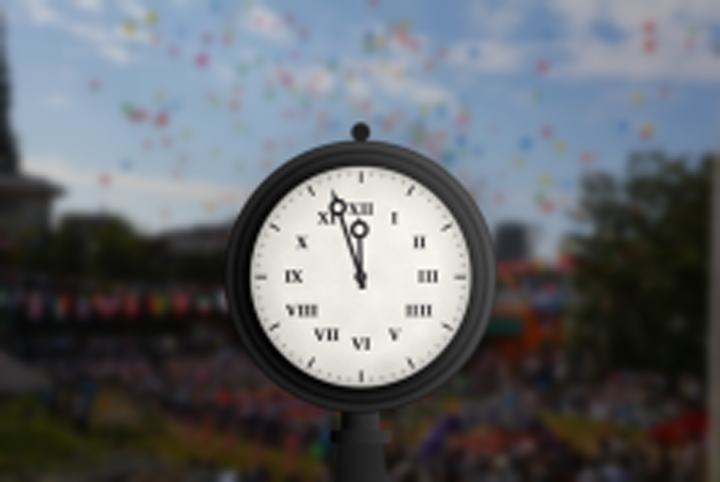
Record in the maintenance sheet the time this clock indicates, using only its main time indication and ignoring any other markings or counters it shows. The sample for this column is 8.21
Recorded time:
11.57
